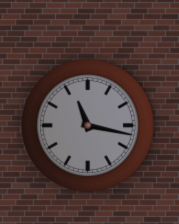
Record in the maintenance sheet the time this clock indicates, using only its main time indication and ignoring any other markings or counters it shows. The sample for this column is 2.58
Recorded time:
11.17
